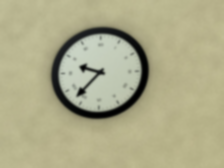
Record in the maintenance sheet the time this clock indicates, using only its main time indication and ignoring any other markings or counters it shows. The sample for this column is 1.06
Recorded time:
9.37
